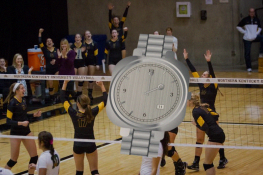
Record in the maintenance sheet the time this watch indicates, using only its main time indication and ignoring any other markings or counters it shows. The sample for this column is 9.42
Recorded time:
2.00
